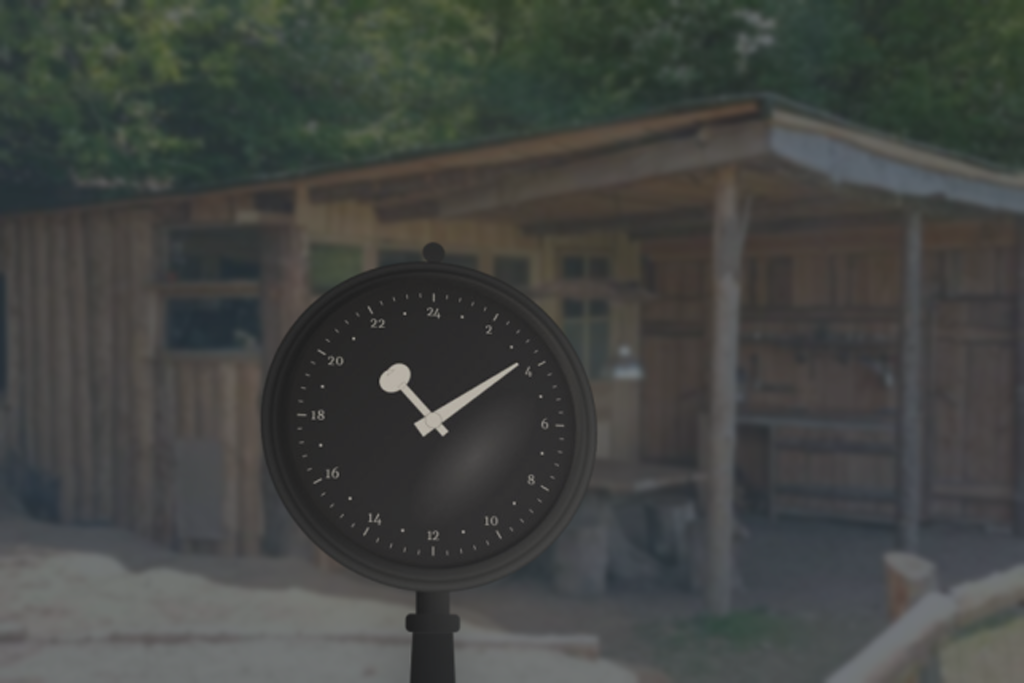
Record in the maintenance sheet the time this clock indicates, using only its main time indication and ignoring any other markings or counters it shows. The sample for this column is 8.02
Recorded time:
21.09
